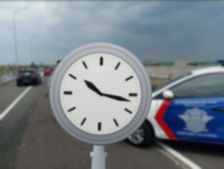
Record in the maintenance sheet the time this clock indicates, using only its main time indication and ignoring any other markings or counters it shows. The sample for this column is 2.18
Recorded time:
10.17
